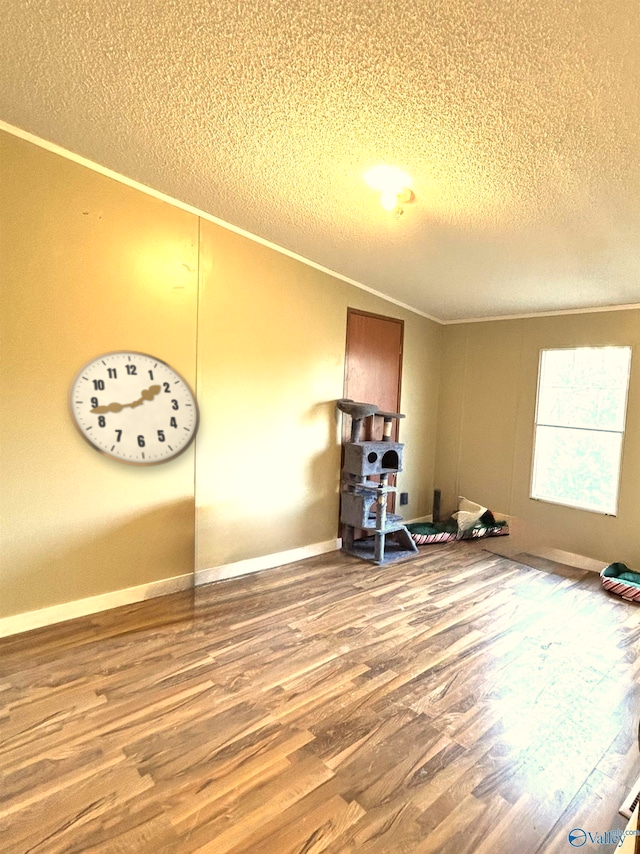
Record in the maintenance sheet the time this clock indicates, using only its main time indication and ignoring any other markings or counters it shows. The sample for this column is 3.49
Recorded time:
1.43
